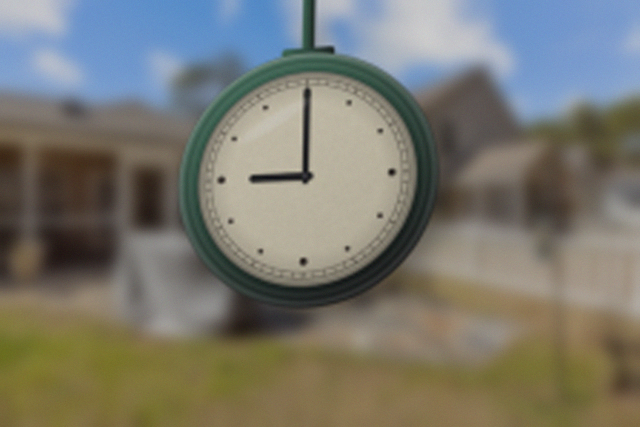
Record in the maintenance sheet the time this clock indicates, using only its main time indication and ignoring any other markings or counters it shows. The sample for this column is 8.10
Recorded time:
9.00
